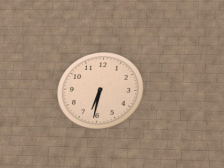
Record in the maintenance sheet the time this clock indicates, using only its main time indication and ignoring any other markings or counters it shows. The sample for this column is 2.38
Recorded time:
6.31
